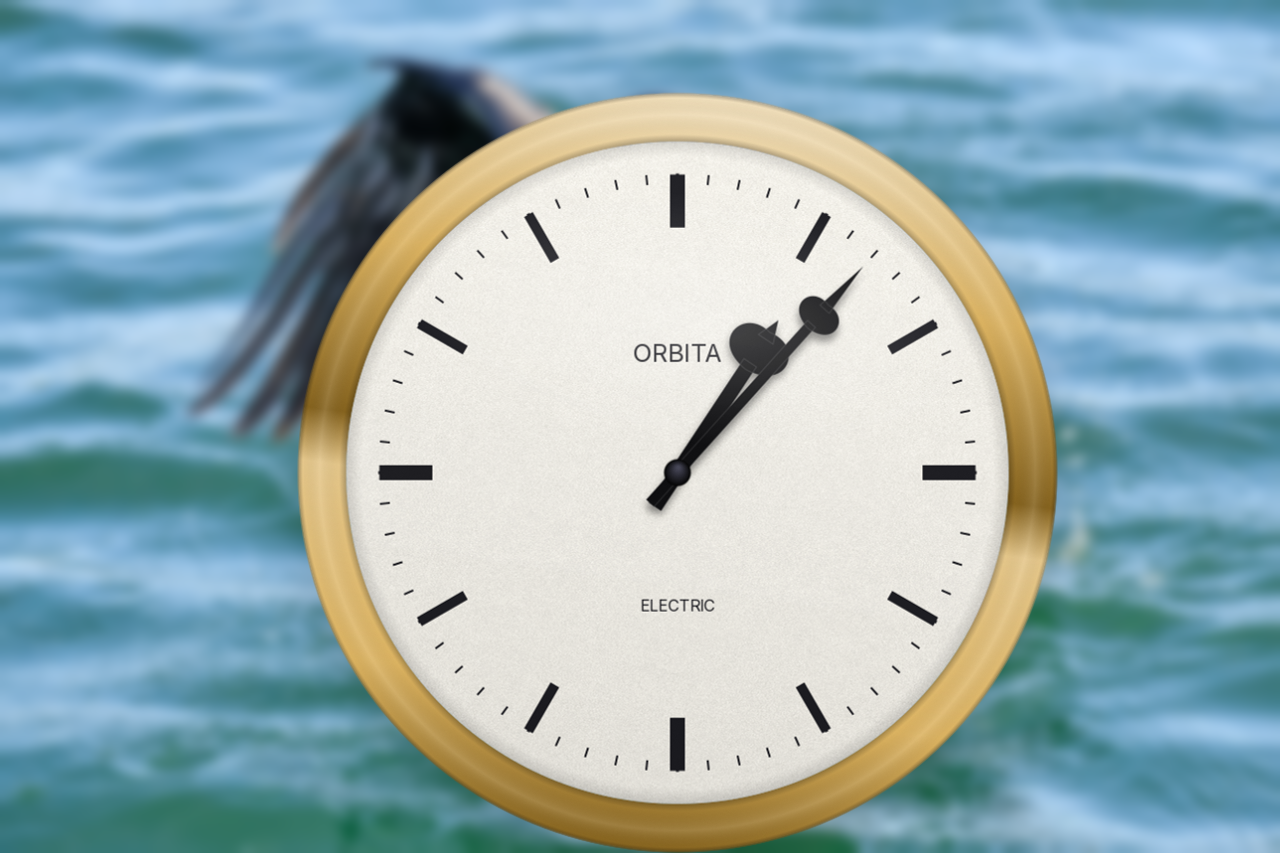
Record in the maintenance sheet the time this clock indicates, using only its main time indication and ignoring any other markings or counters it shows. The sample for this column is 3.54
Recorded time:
1.07
